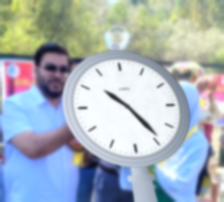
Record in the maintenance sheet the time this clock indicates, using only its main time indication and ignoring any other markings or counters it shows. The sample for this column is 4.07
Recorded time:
10.24
